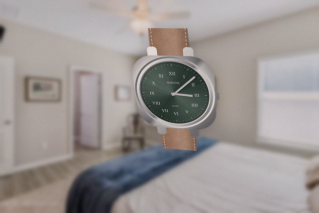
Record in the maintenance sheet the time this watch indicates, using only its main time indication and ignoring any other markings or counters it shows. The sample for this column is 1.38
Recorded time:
3.08
